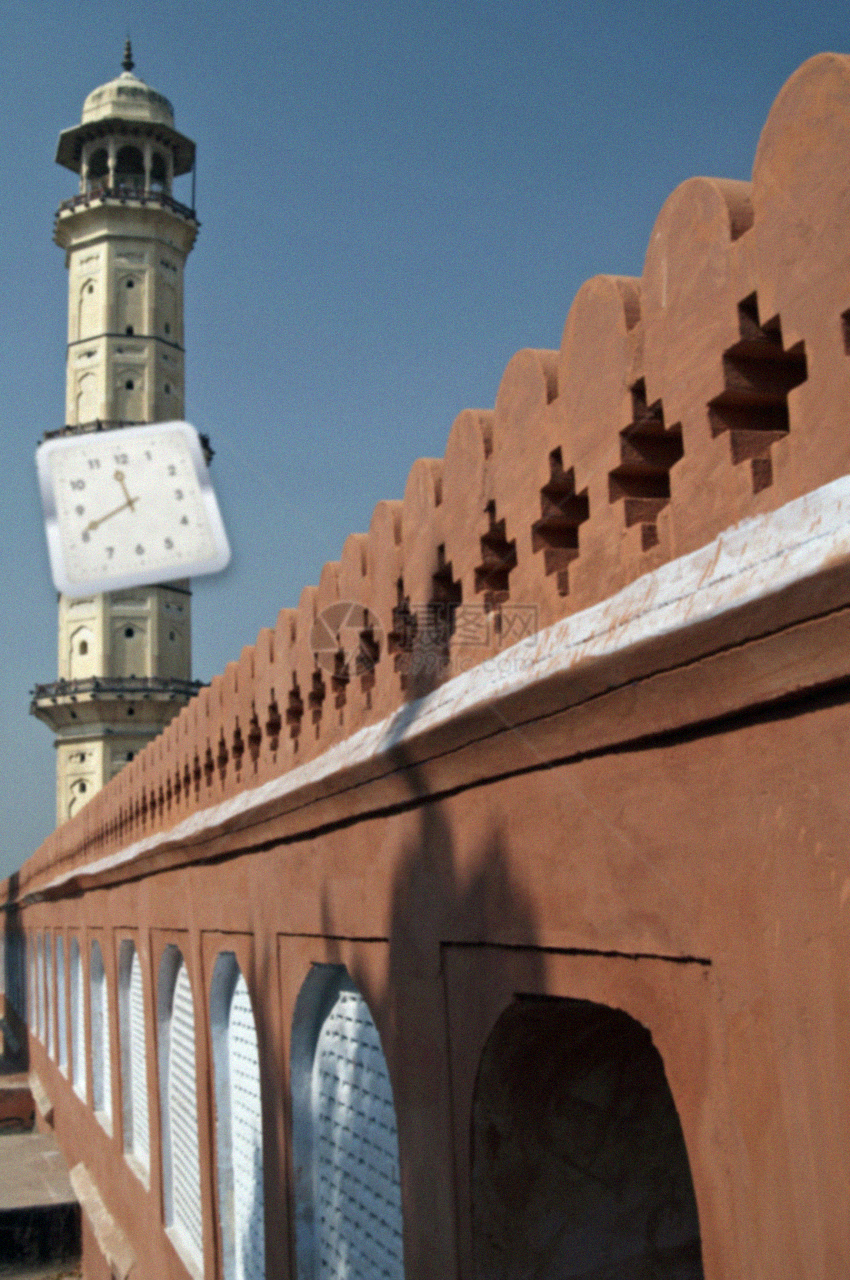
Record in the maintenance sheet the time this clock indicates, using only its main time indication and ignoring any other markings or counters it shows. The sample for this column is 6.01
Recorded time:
11.41
